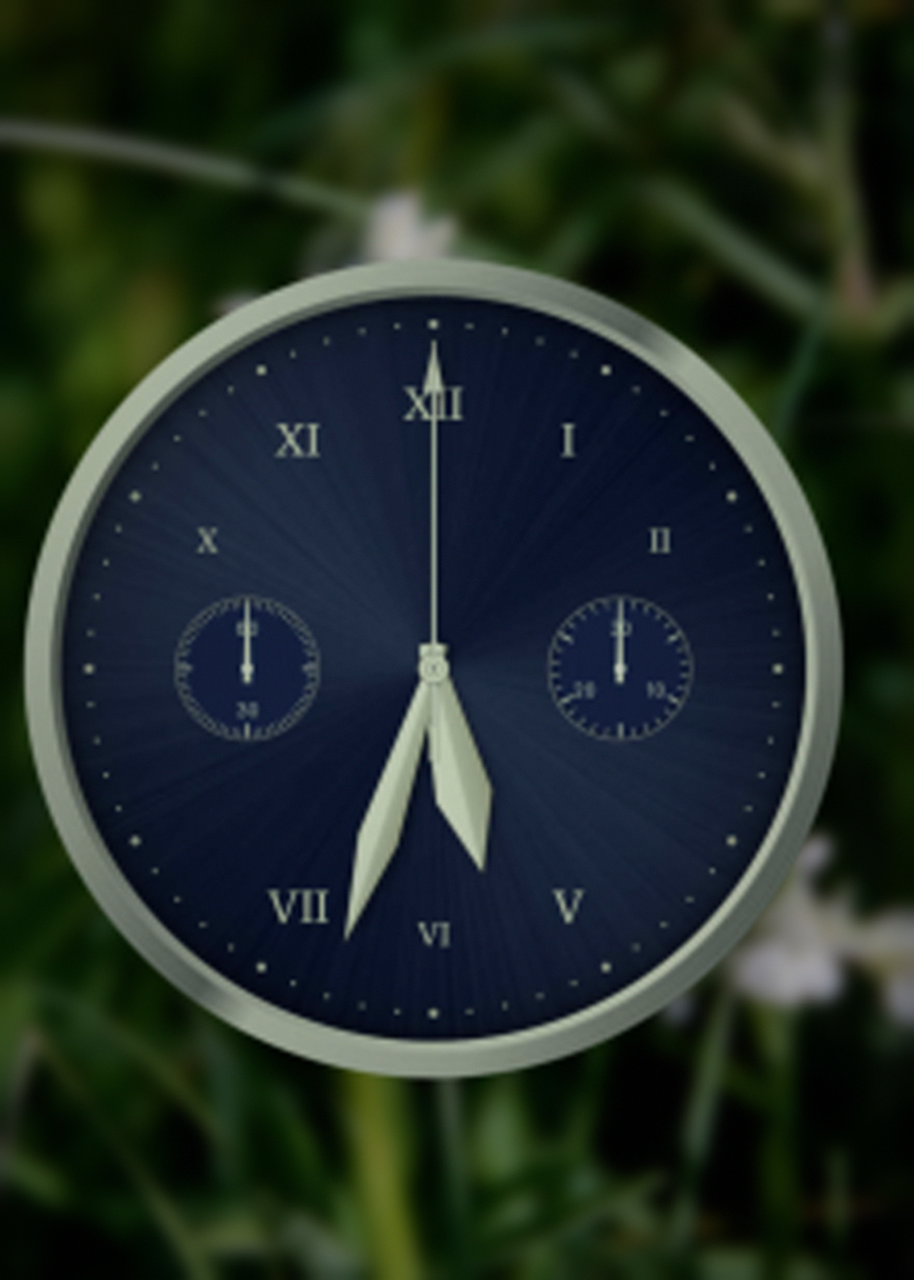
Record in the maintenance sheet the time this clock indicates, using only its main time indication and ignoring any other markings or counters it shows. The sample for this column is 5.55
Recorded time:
5.33
